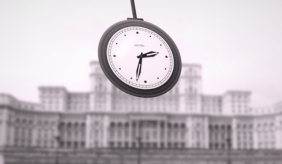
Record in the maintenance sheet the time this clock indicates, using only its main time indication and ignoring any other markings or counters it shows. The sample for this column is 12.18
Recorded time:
2.33
